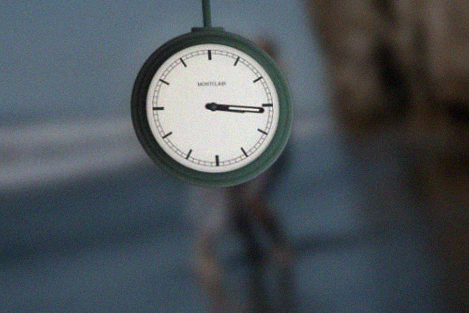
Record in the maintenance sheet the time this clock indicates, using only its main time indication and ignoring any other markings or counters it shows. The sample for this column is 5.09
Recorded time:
3.16
